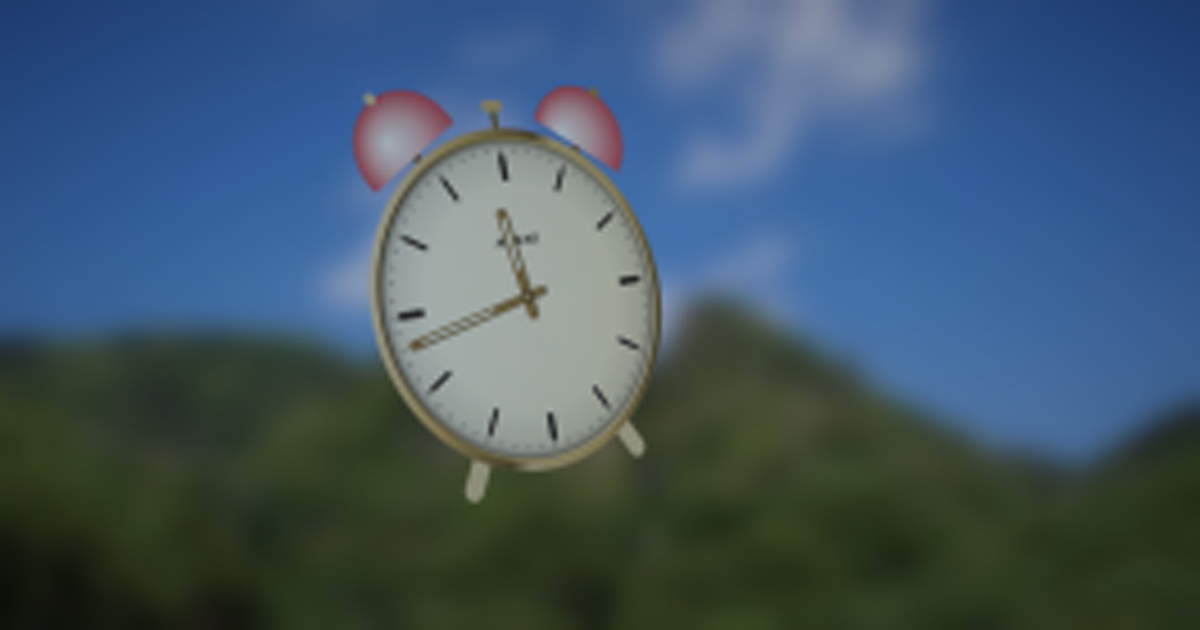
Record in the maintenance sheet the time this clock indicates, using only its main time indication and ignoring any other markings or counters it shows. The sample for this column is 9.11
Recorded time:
11.43
